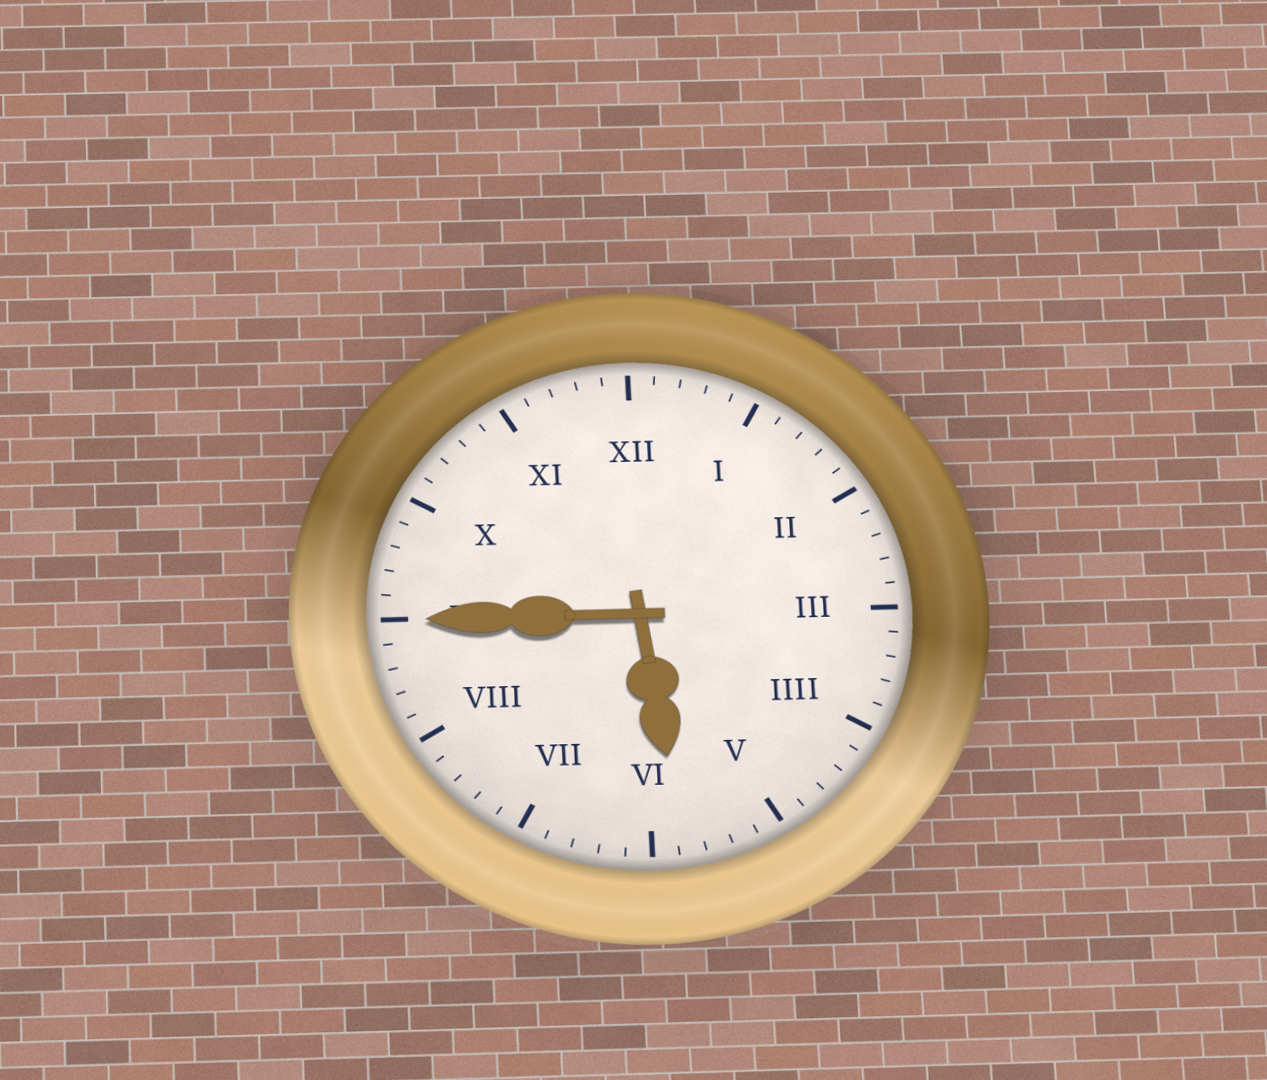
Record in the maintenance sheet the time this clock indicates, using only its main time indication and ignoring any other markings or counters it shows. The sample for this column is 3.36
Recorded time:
5.45
